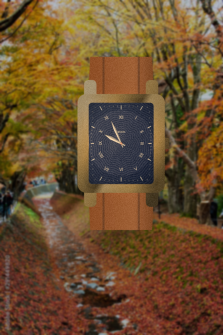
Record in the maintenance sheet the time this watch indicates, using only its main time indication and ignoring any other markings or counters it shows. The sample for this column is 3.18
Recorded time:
9.56
